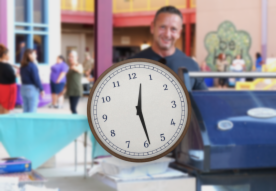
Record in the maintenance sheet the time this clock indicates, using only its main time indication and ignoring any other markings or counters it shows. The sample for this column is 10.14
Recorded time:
12.29
